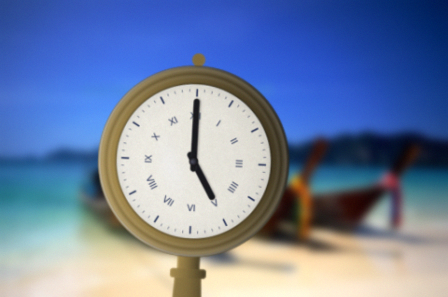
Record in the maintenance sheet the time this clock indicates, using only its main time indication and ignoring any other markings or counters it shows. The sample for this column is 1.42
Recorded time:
5.00
